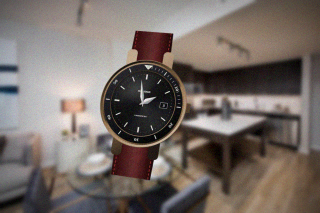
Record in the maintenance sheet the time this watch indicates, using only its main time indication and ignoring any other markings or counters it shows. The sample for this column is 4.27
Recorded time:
1.58
